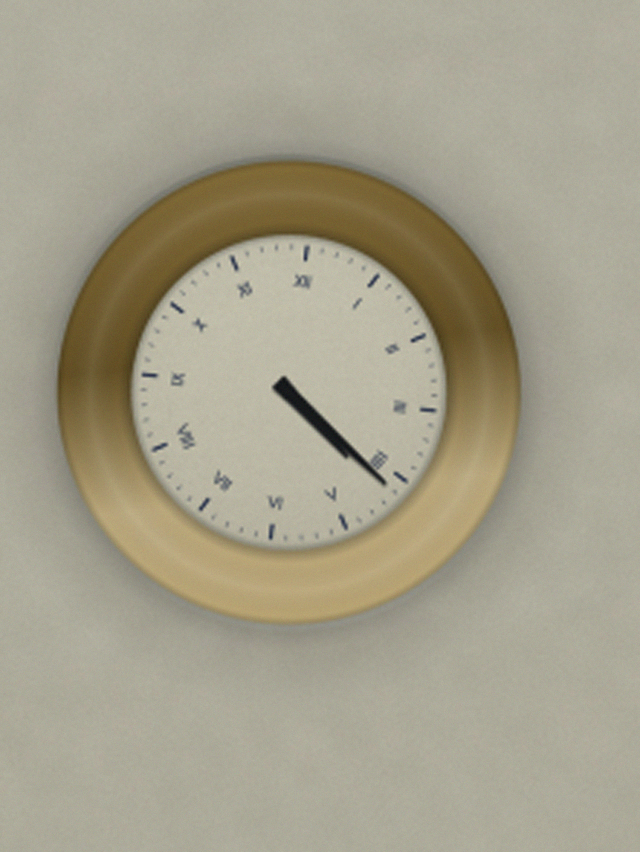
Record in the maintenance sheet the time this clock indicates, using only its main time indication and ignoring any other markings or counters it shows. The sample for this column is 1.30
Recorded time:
4.21
